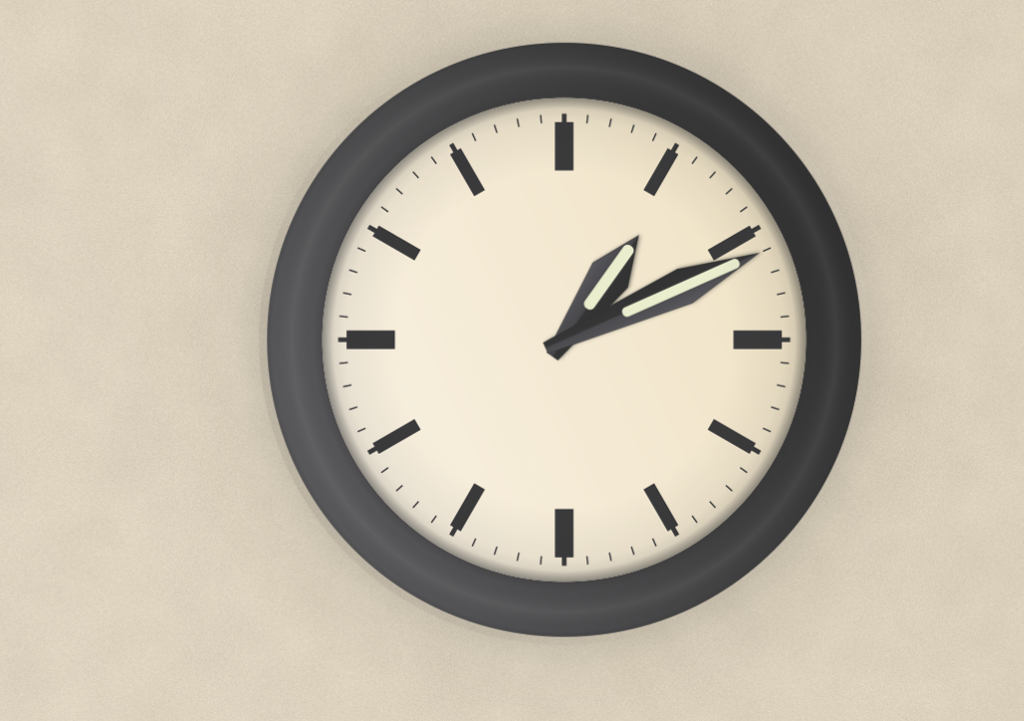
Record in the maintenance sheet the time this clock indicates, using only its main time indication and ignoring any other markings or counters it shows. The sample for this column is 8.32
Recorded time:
1.11
